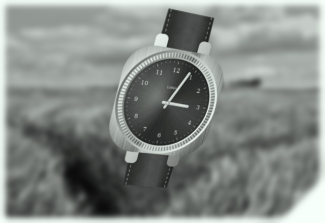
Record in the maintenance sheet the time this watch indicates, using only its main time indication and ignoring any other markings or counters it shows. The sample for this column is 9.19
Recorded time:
3.04
